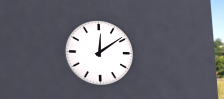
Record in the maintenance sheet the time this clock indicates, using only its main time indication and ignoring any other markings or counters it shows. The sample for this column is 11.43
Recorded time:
12.09
